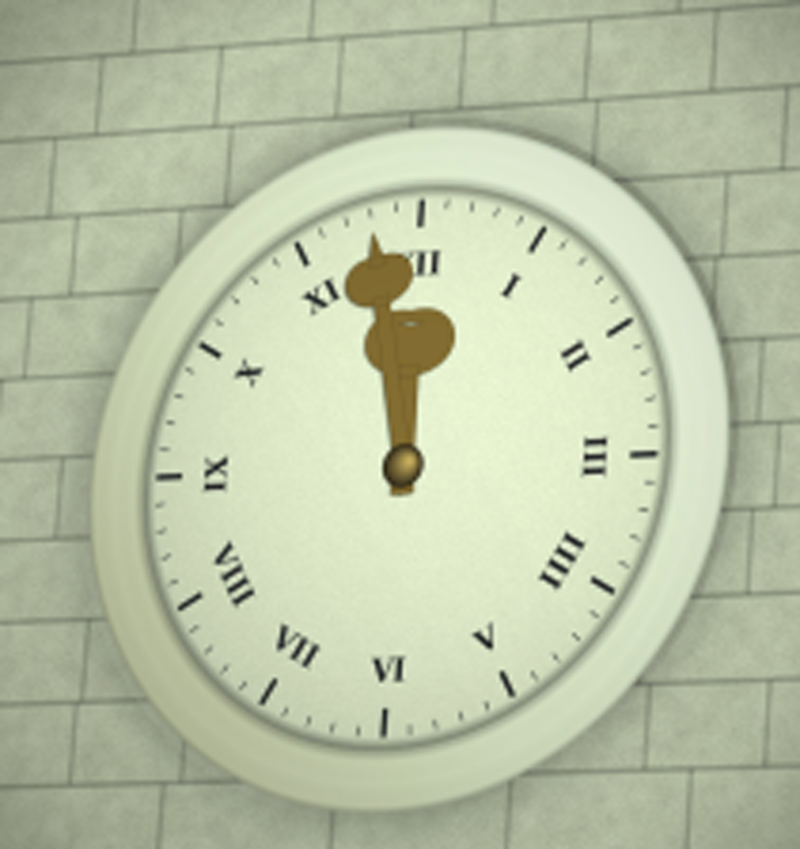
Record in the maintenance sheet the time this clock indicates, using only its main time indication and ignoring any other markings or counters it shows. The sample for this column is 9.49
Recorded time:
11.58
